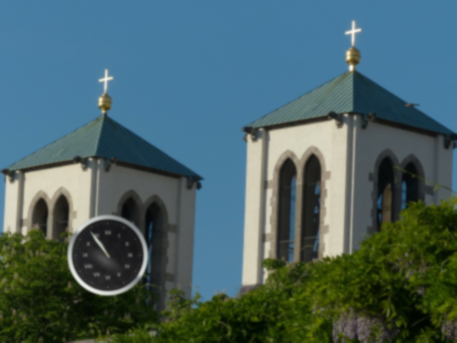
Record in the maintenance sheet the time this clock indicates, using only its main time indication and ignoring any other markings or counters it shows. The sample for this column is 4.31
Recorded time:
10.54
